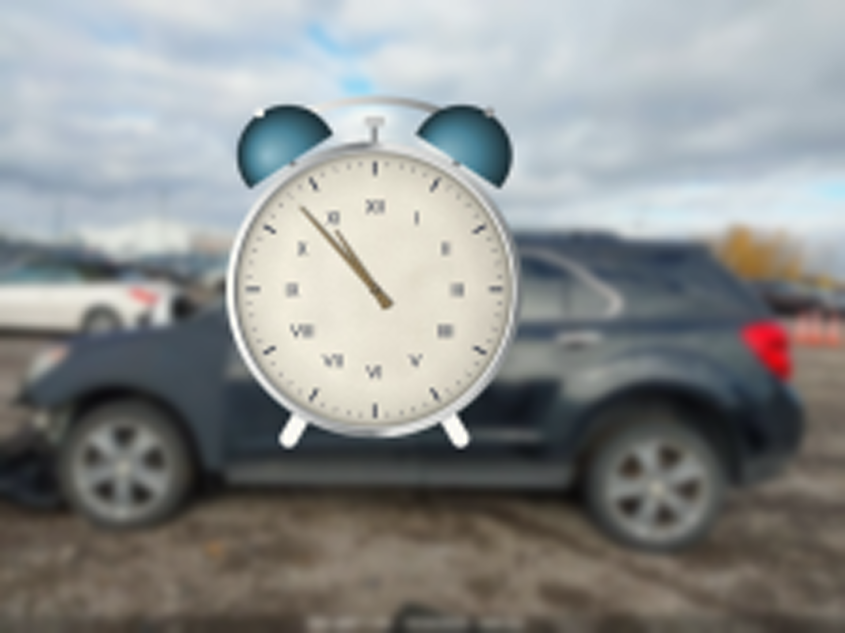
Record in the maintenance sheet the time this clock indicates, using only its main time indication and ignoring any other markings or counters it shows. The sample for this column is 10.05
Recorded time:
10.53
